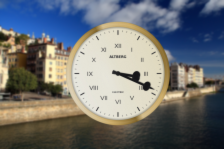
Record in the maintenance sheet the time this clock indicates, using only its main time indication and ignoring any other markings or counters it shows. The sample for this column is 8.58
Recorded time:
3.19
